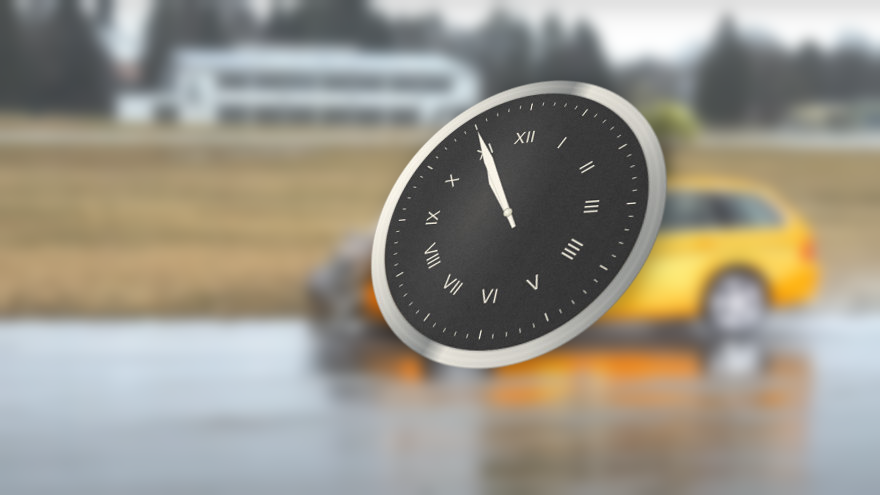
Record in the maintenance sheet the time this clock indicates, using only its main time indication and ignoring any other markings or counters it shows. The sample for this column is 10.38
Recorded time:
10.55
